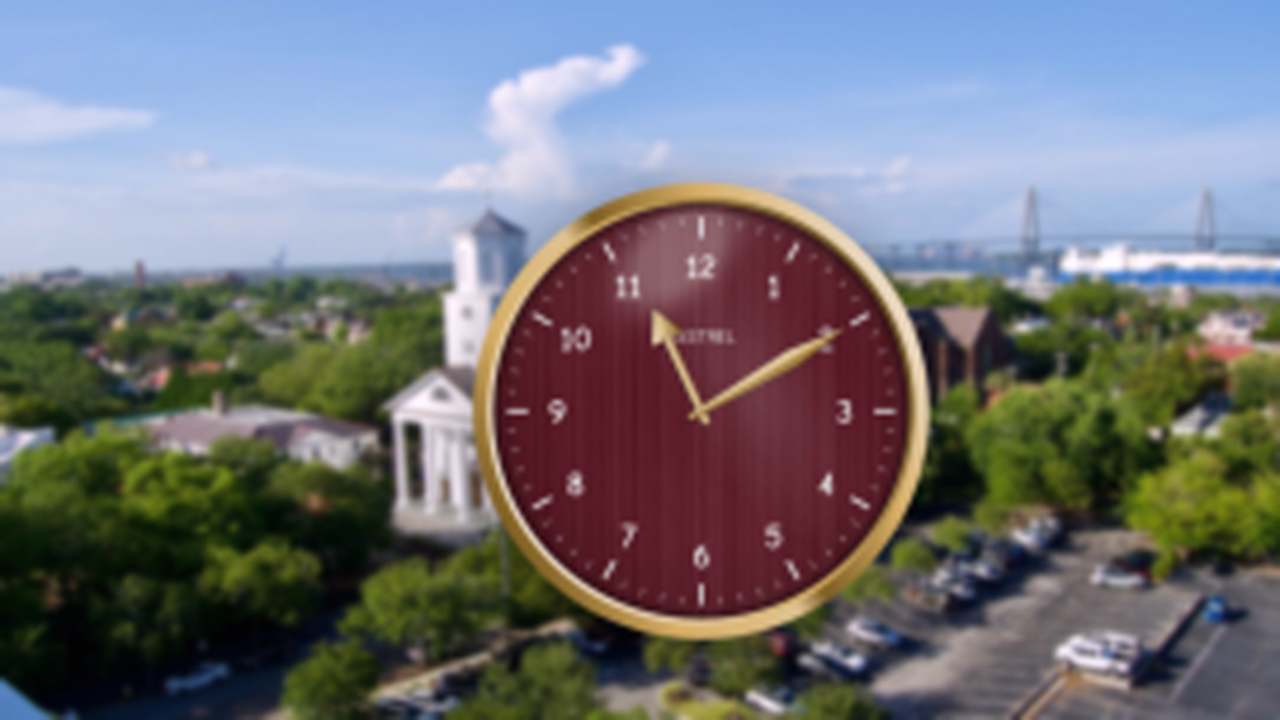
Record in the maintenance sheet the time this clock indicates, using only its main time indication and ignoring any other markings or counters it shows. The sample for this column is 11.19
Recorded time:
11.10
